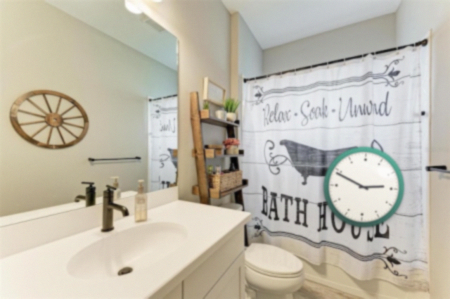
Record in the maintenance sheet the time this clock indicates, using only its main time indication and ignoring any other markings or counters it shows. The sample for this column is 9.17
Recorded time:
2.49
